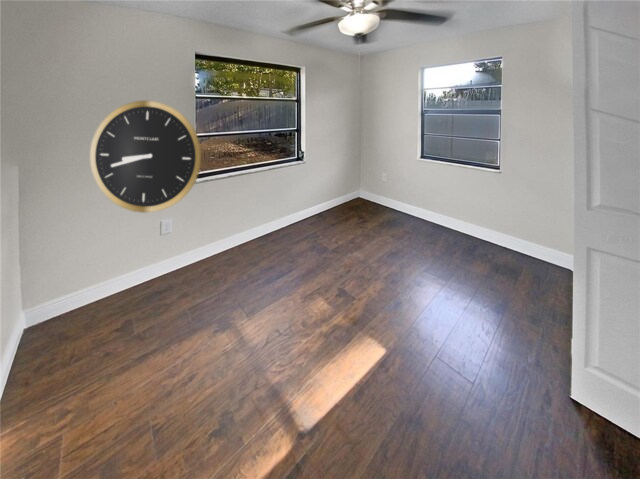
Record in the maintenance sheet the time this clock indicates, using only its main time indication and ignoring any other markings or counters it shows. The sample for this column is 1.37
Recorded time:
8.42
